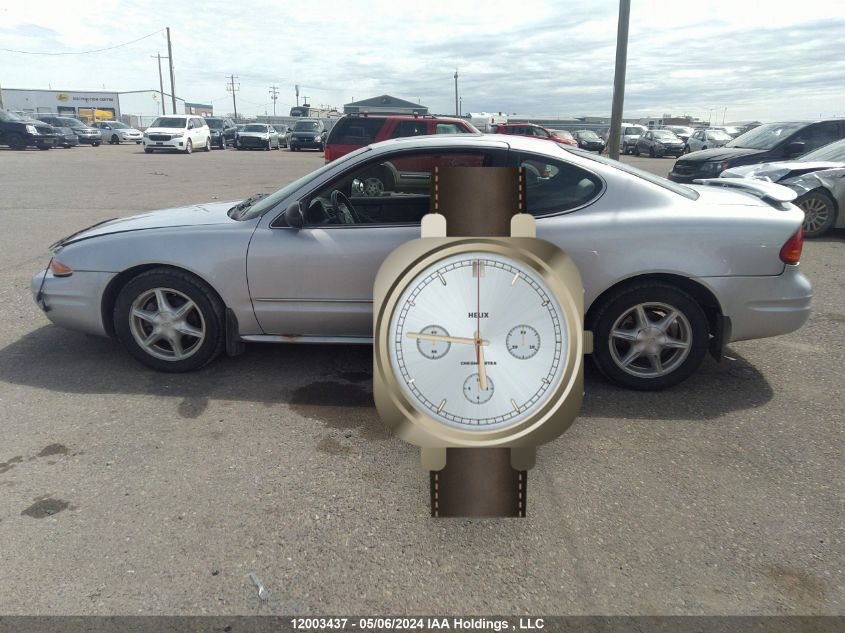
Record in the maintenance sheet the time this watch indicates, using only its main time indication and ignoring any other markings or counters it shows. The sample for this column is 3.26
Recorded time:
5.46
